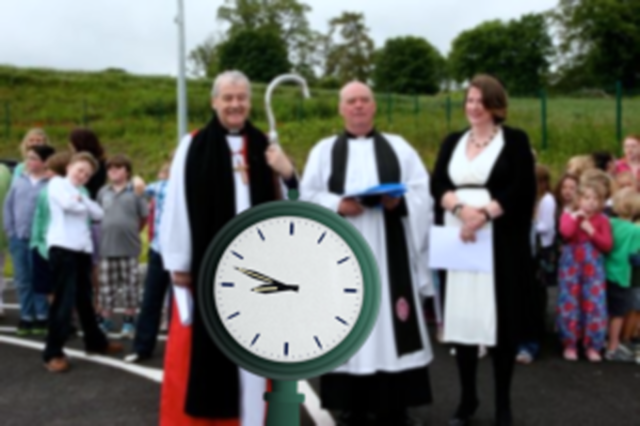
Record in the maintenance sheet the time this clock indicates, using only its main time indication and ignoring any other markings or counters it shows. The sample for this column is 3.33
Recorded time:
8.48
